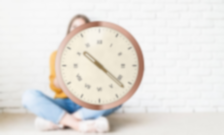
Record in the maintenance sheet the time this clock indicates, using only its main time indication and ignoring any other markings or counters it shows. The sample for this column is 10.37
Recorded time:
10.22
